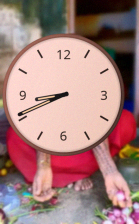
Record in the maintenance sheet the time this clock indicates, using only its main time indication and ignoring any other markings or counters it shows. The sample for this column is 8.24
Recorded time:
8.41
